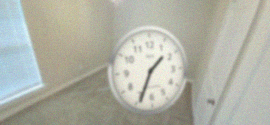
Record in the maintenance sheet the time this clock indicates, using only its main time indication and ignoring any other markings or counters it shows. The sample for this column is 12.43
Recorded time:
1.34
